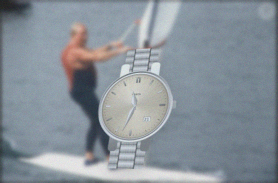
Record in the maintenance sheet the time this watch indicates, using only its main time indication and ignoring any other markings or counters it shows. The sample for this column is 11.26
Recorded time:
11.33
